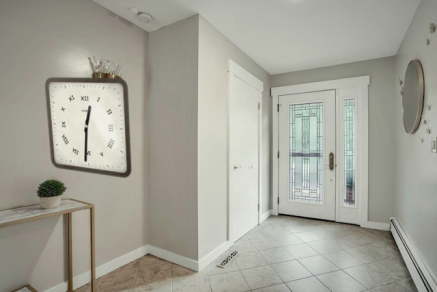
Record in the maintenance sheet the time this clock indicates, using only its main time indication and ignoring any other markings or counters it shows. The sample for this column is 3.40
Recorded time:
12.31
